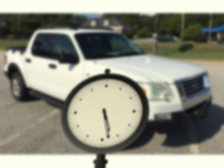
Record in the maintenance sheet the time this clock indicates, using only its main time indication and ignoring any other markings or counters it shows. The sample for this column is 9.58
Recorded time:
5.28
